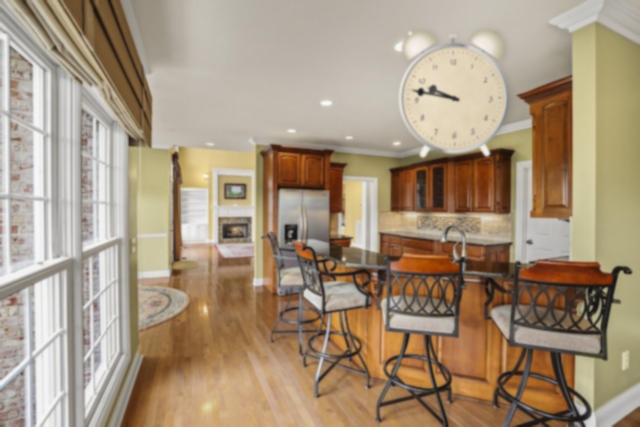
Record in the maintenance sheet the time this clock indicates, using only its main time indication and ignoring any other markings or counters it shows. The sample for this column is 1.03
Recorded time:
9.47
